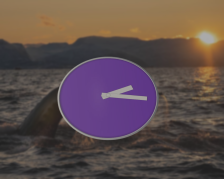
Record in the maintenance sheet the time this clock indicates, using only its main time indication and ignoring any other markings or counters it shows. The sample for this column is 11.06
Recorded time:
2.16
